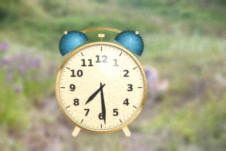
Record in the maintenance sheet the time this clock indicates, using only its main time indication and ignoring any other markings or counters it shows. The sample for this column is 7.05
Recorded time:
7.29
